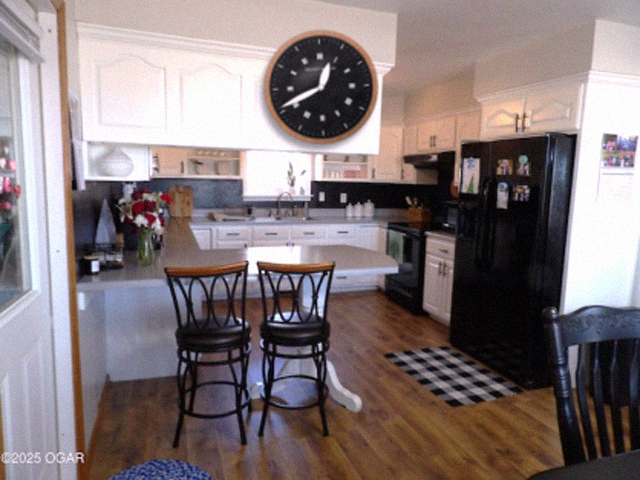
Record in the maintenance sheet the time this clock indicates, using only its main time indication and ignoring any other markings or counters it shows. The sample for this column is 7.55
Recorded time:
12.41
